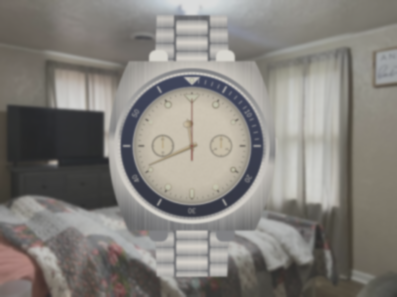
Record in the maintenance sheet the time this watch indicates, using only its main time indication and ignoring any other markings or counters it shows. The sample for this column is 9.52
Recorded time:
11.41
